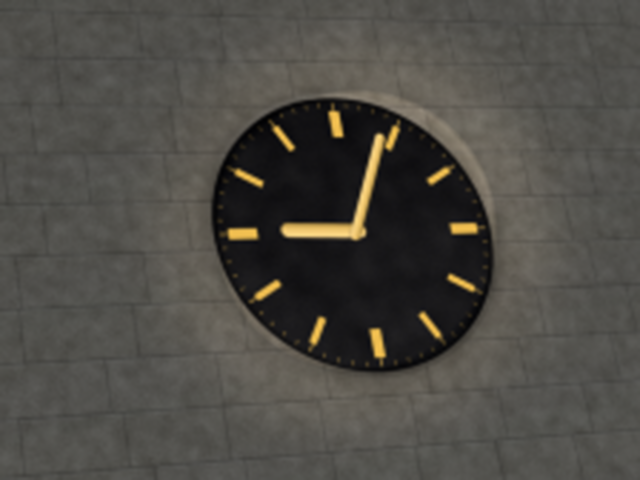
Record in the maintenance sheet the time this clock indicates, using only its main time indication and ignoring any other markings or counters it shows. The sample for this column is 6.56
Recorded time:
9.04
